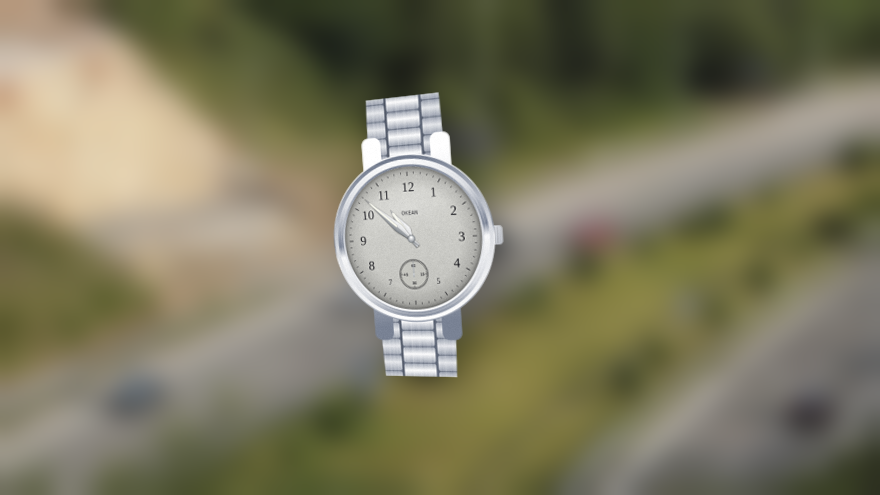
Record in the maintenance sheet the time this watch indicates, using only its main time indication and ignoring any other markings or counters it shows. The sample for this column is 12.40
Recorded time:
10.52
